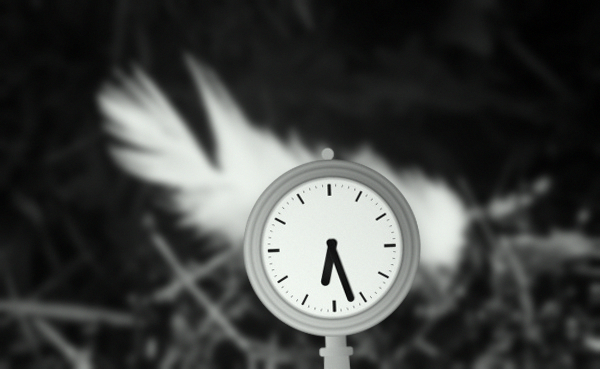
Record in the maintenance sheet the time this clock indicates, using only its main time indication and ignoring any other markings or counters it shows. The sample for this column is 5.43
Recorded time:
6.27
